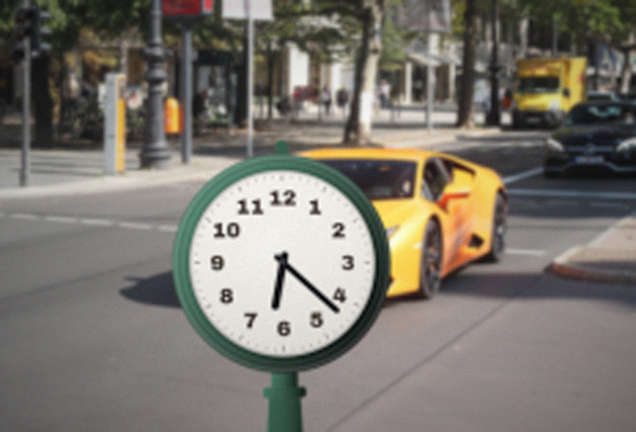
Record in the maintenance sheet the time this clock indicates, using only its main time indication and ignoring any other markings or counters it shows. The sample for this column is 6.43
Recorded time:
6.22
